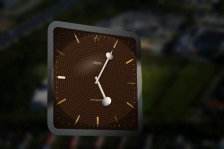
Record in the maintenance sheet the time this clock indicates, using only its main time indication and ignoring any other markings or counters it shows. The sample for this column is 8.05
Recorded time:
5.05
